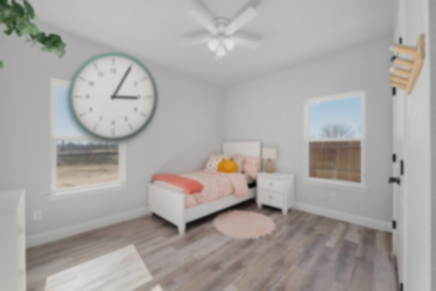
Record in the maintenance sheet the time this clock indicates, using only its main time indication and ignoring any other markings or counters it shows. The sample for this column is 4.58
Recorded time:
3.05
